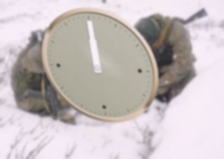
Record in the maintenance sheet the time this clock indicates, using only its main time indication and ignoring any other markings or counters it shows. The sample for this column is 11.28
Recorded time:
12.00
